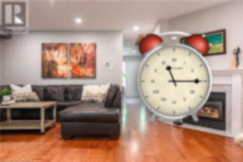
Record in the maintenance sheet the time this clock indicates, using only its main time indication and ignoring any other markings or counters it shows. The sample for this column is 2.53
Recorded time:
11.15
